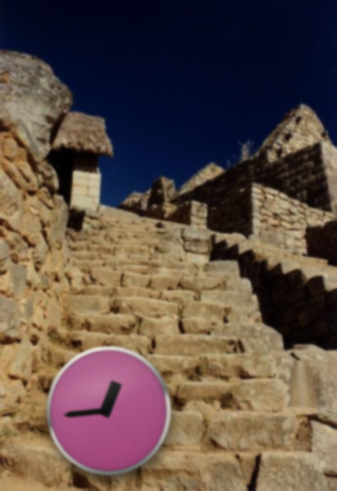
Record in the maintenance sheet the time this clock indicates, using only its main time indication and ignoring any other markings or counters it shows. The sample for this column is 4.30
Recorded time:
12.44
